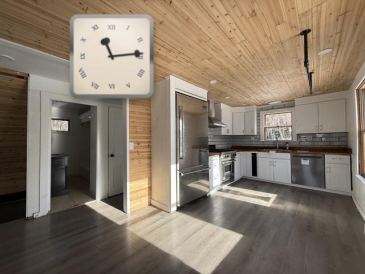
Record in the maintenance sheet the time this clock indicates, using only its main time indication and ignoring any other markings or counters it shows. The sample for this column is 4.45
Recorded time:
11.14
